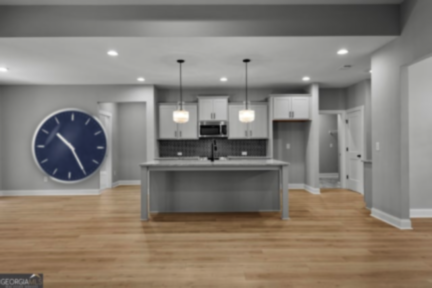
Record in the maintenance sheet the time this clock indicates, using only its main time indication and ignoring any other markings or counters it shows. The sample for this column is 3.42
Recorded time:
10.25
